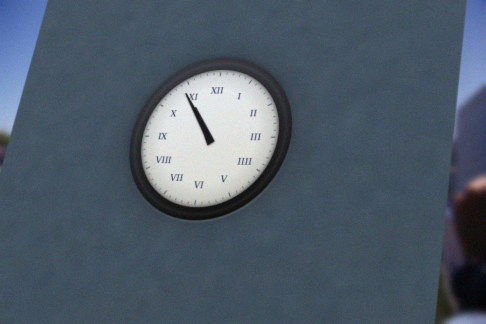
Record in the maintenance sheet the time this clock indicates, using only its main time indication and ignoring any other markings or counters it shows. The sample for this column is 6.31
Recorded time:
10.54
